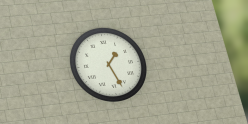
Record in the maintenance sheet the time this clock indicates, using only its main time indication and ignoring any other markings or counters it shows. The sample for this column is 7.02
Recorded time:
1.27
